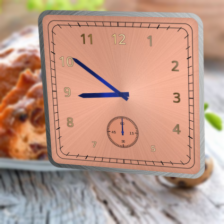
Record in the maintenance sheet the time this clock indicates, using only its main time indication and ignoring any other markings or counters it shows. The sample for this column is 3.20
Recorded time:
8.51
